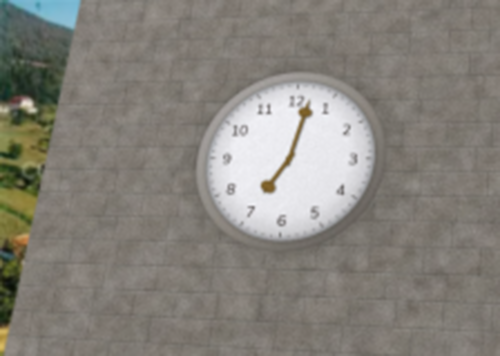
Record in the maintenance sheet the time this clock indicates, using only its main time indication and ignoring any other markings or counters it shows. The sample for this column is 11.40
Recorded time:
7.02
